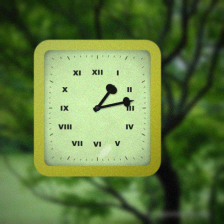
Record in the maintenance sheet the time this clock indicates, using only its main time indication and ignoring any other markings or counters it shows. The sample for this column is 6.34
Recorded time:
1.13
